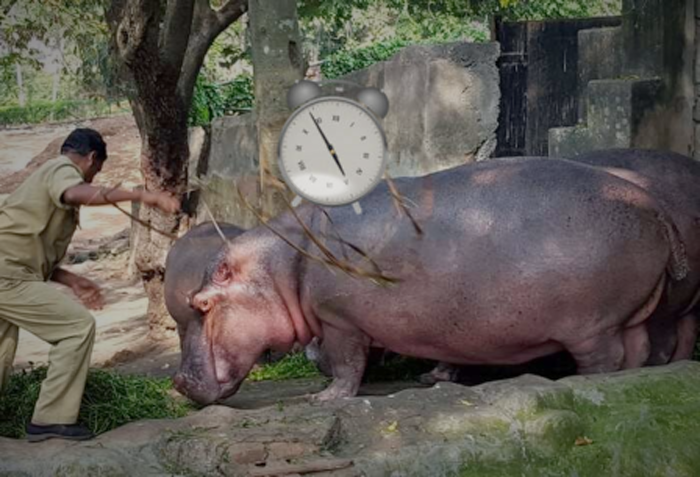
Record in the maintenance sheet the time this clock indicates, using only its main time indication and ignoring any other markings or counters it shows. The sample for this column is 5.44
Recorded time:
4.54
